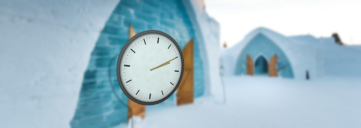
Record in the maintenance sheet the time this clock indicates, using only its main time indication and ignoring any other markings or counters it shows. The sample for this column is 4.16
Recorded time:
2.10
